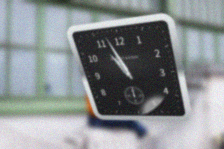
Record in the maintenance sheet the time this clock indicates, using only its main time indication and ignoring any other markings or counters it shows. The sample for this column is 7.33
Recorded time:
10.57
